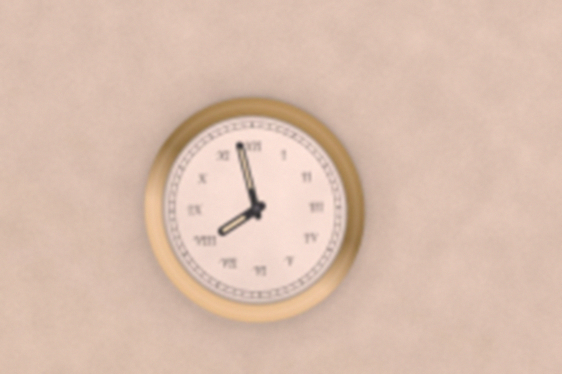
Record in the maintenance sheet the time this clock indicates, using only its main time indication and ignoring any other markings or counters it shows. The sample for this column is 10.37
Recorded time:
7.58
